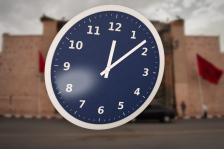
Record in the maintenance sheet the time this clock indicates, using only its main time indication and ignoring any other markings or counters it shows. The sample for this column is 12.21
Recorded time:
12.08
